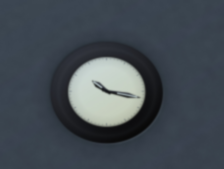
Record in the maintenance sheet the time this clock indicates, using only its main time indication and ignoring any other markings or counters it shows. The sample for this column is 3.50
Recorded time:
10.17
